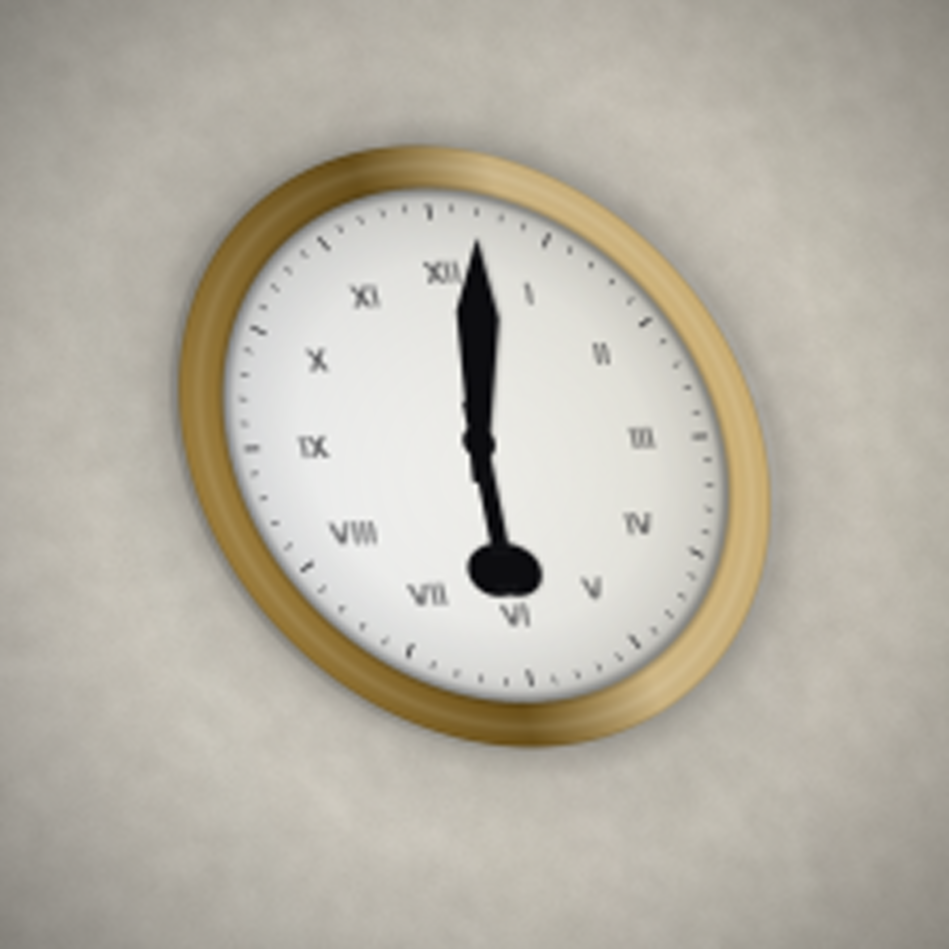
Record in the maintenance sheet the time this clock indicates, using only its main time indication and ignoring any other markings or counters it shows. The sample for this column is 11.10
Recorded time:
6.02
